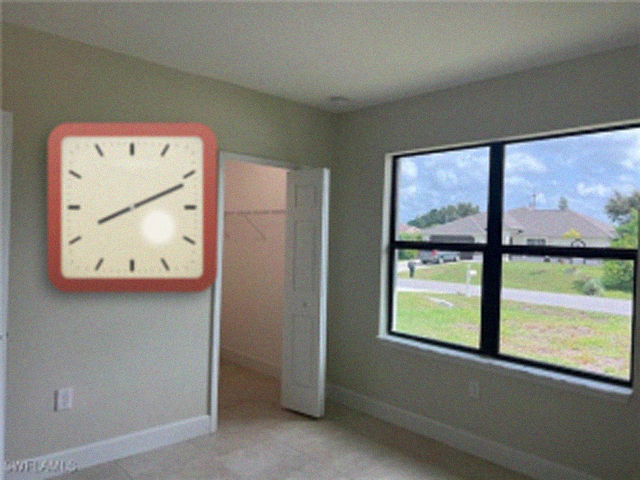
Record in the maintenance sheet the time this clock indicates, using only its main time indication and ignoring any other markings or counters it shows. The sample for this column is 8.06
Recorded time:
8.11
